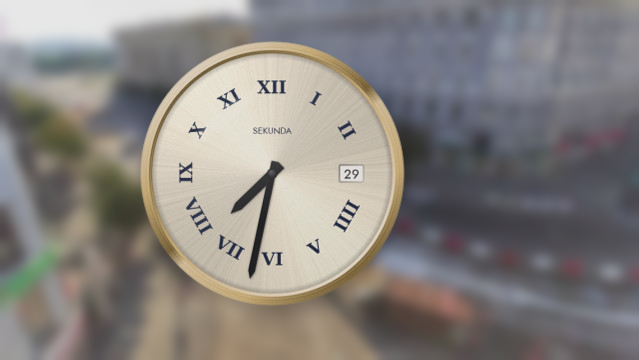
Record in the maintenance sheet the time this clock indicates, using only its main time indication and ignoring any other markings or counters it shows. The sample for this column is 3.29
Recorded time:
7.32
